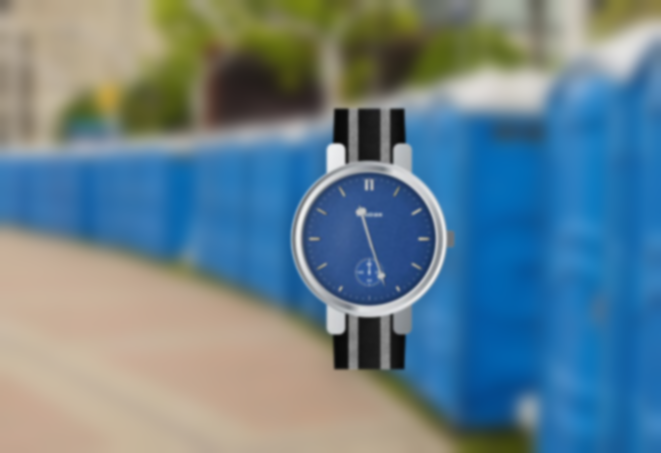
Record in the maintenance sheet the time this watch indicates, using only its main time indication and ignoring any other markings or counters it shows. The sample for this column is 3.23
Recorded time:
11.27
